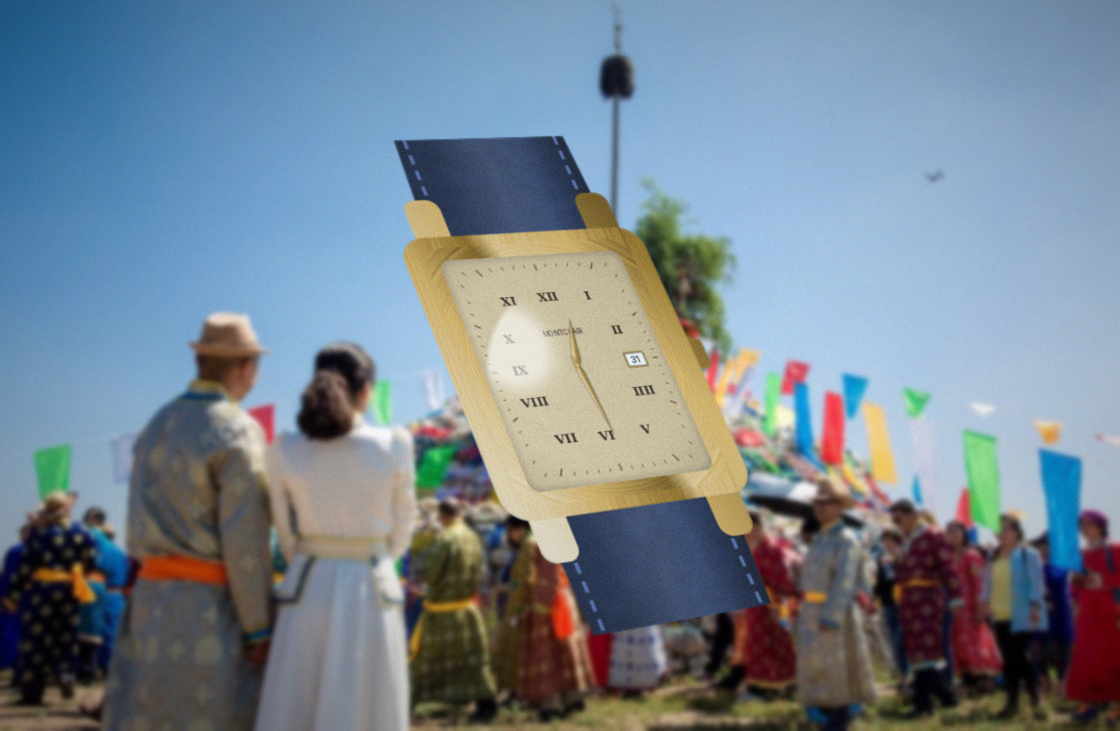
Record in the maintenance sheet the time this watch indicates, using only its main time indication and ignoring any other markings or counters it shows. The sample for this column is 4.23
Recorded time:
12.29
